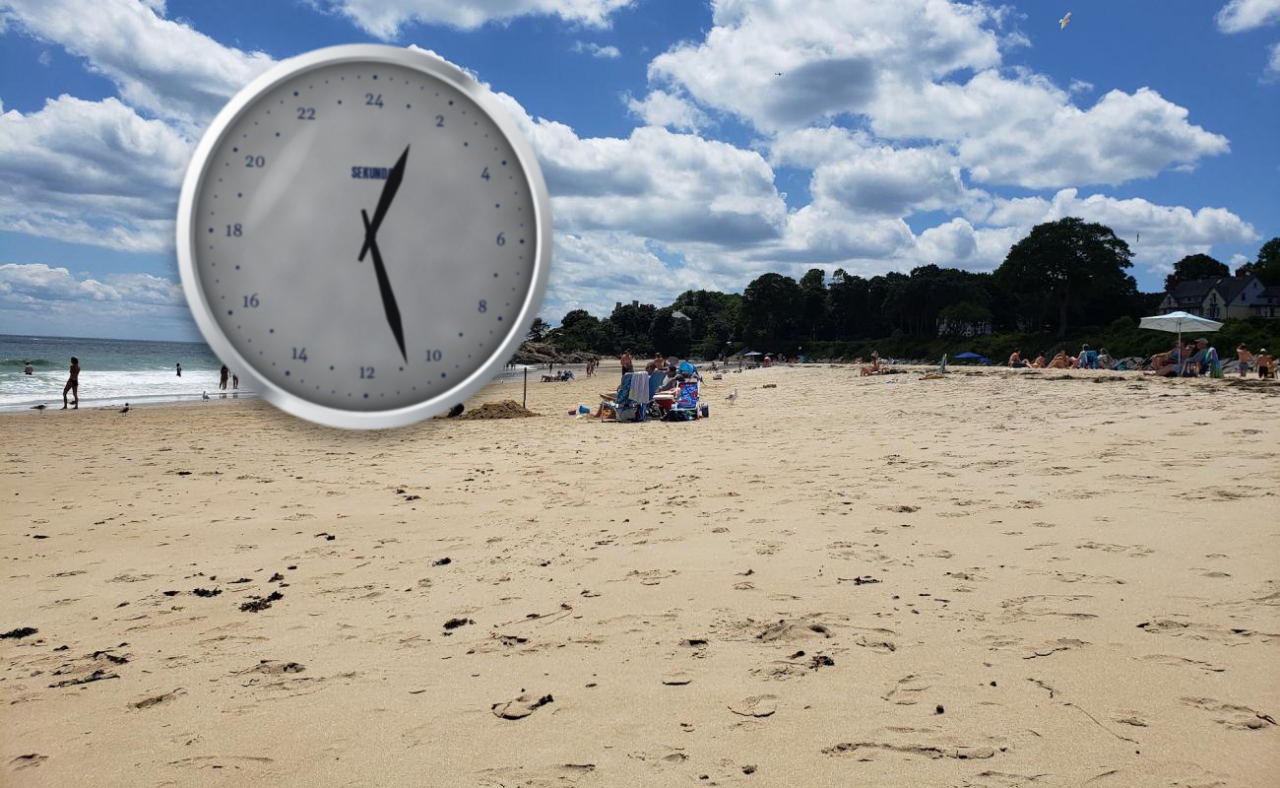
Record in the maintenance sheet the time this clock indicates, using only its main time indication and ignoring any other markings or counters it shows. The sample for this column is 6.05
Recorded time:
1.27
